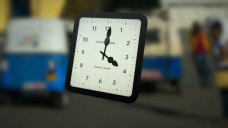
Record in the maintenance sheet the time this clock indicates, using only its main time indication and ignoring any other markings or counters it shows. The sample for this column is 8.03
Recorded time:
4.01
